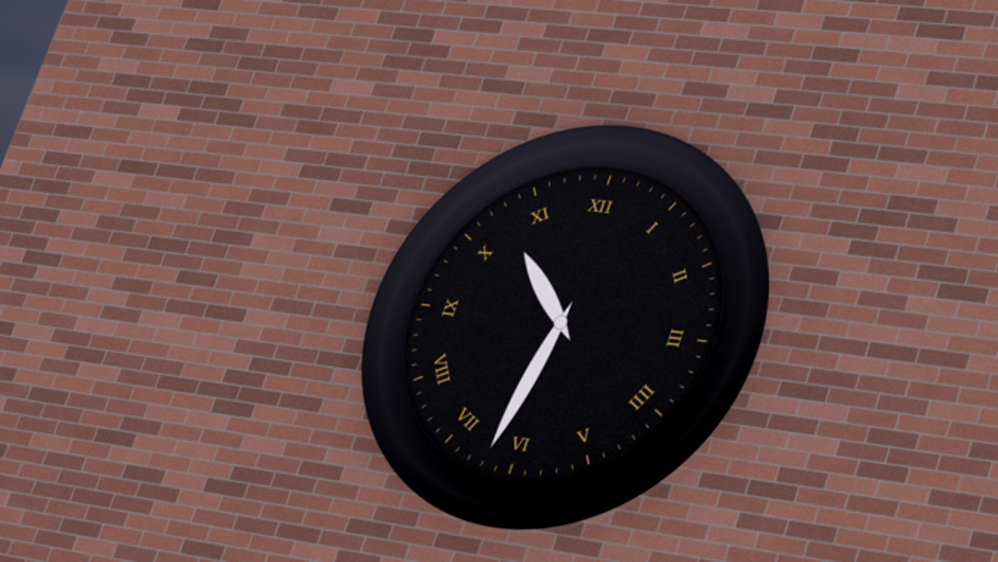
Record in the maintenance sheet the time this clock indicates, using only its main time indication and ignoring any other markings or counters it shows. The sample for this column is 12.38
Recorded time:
10.32
